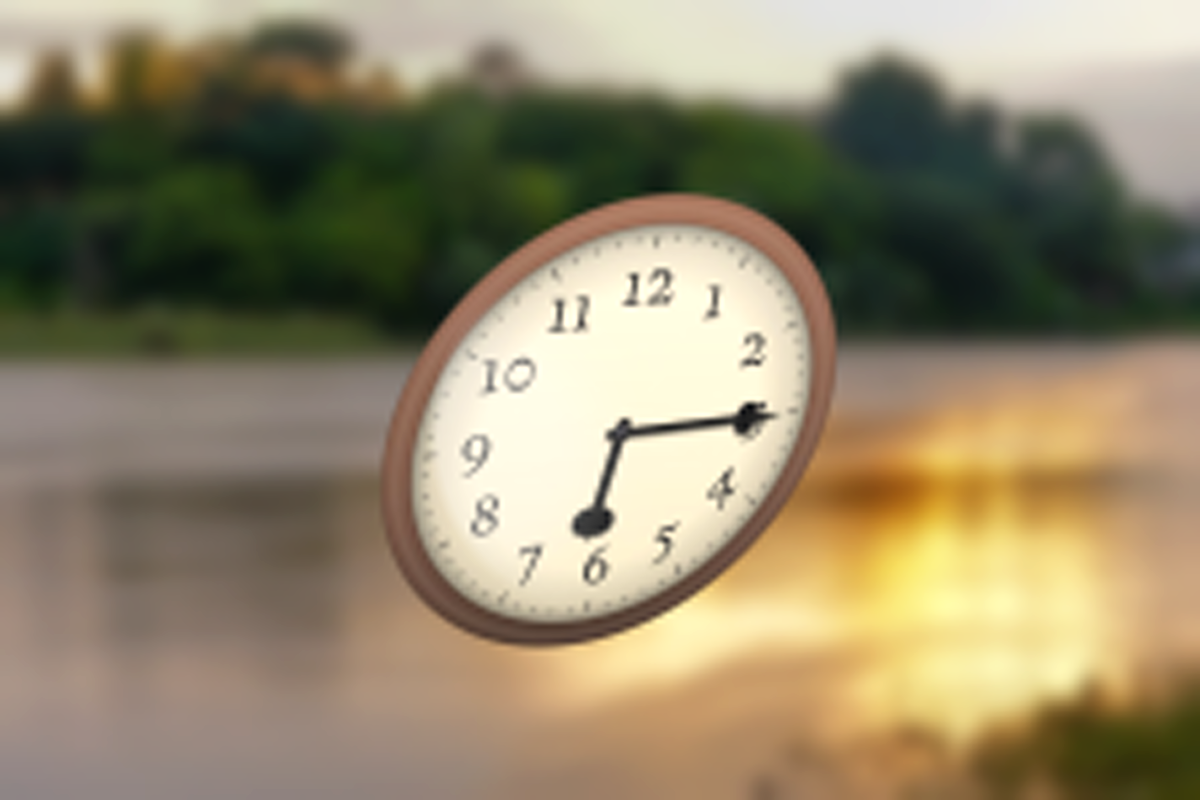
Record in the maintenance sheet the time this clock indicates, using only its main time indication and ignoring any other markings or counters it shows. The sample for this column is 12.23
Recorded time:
6.15
